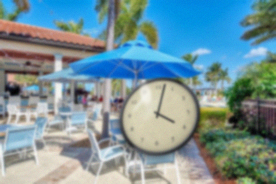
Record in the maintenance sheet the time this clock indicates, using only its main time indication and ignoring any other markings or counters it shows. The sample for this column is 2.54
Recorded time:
4.02
